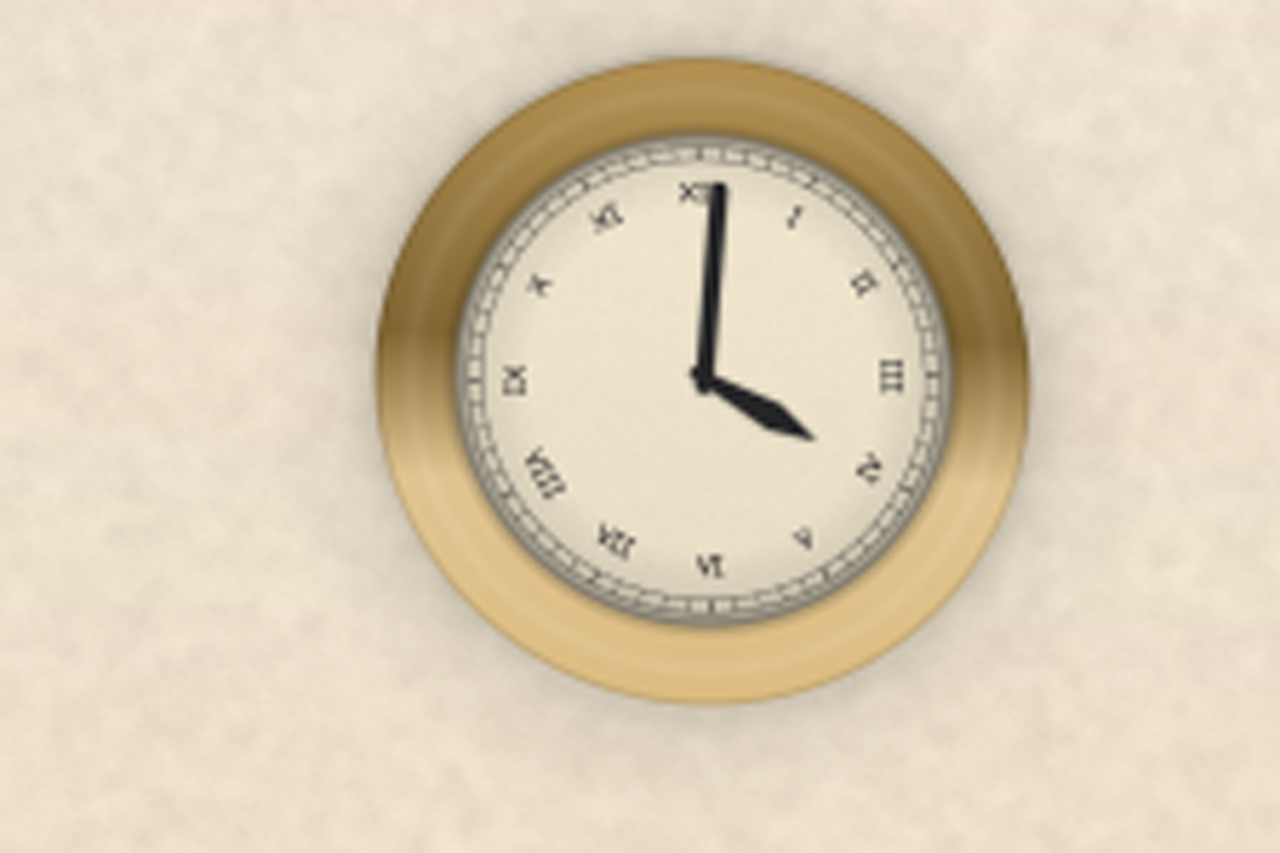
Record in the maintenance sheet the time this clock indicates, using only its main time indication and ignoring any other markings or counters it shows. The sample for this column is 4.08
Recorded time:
4.01
